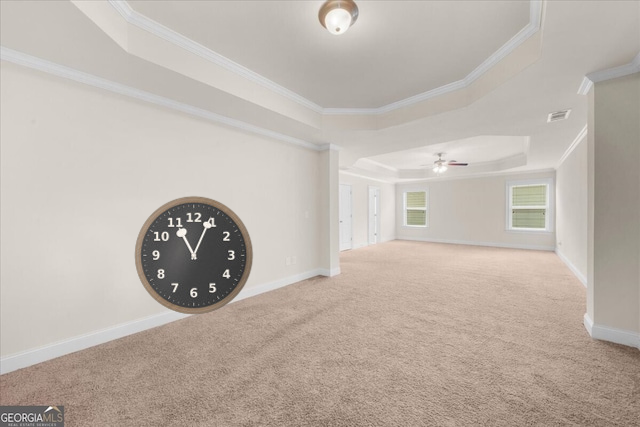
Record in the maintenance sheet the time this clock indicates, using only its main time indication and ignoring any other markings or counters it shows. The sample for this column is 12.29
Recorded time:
11.04
